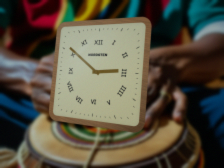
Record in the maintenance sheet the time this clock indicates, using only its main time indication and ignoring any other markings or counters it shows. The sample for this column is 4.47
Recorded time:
2.51
